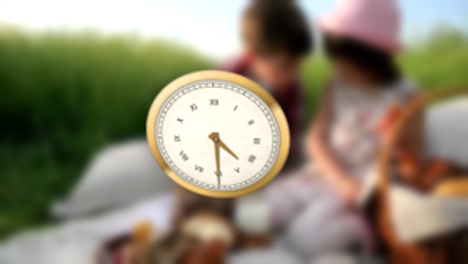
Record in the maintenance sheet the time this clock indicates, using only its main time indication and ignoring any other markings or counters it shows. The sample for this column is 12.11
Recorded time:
4.30
